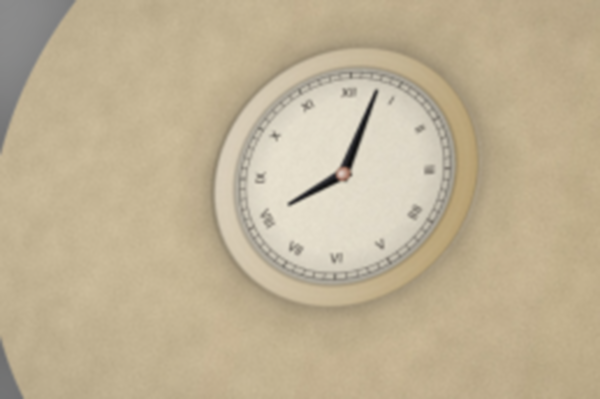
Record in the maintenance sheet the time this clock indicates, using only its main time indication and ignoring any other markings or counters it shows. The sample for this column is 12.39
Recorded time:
8.03
